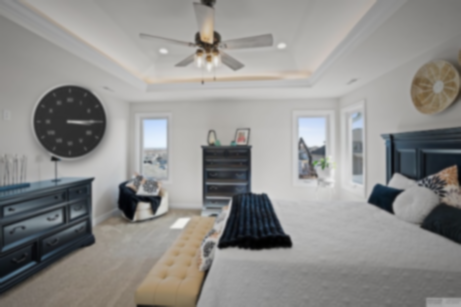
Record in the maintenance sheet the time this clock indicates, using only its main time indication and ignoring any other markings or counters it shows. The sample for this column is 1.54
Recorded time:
3.15
